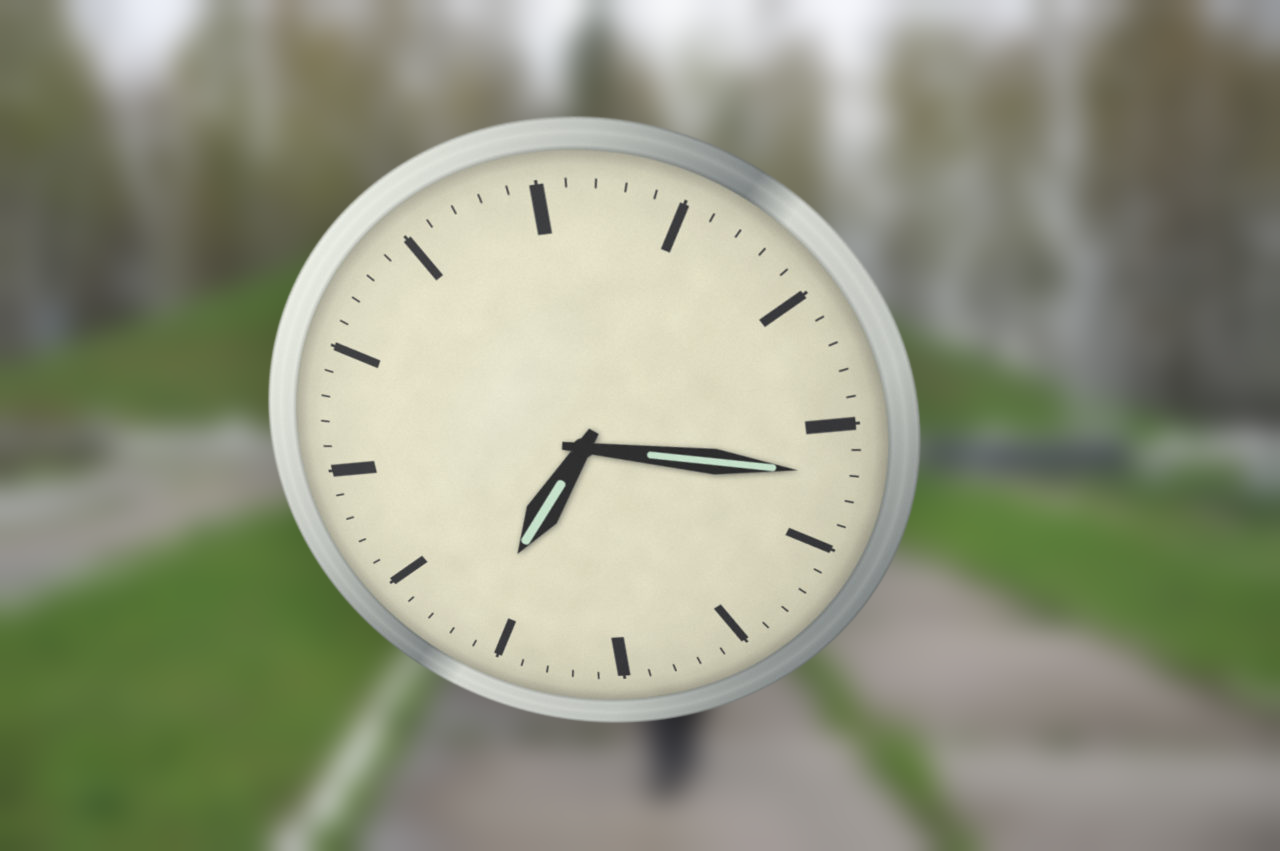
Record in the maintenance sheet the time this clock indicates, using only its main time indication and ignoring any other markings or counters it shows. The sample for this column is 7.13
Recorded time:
7.17
